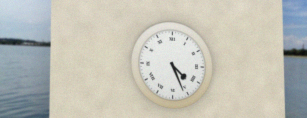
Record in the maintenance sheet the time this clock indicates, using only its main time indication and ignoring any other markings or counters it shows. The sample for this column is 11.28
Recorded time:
4.26
